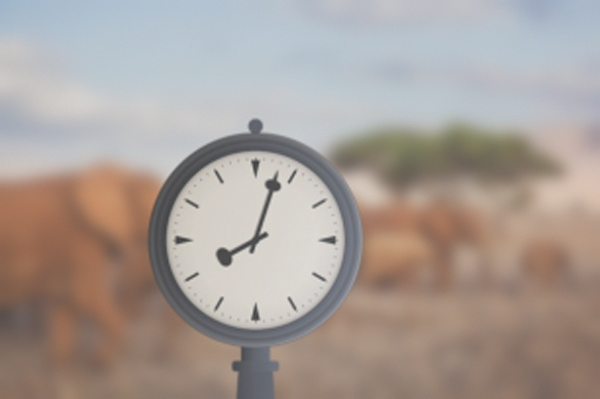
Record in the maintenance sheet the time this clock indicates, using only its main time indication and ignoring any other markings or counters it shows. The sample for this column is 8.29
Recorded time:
8.03
